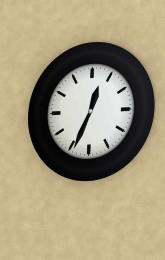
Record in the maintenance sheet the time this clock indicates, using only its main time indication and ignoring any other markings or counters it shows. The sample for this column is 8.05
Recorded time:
12.34
